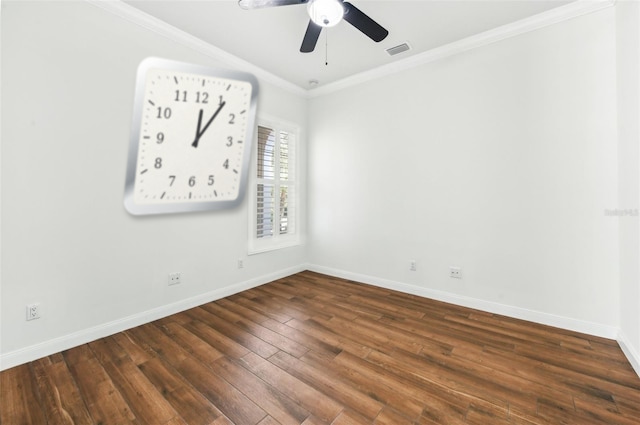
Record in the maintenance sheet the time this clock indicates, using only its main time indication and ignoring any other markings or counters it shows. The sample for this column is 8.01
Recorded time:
12.06
